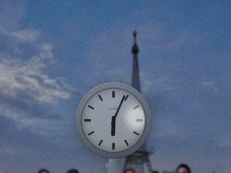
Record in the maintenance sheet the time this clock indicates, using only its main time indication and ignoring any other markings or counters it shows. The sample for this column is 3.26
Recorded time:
6.04
